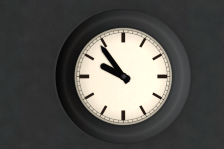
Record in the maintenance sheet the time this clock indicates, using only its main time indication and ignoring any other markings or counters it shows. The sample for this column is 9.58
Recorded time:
9.54
